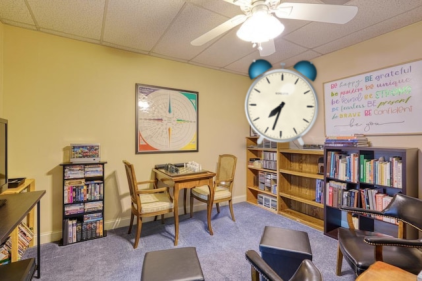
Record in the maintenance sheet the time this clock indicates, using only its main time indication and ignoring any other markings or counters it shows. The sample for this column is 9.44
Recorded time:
7.33
